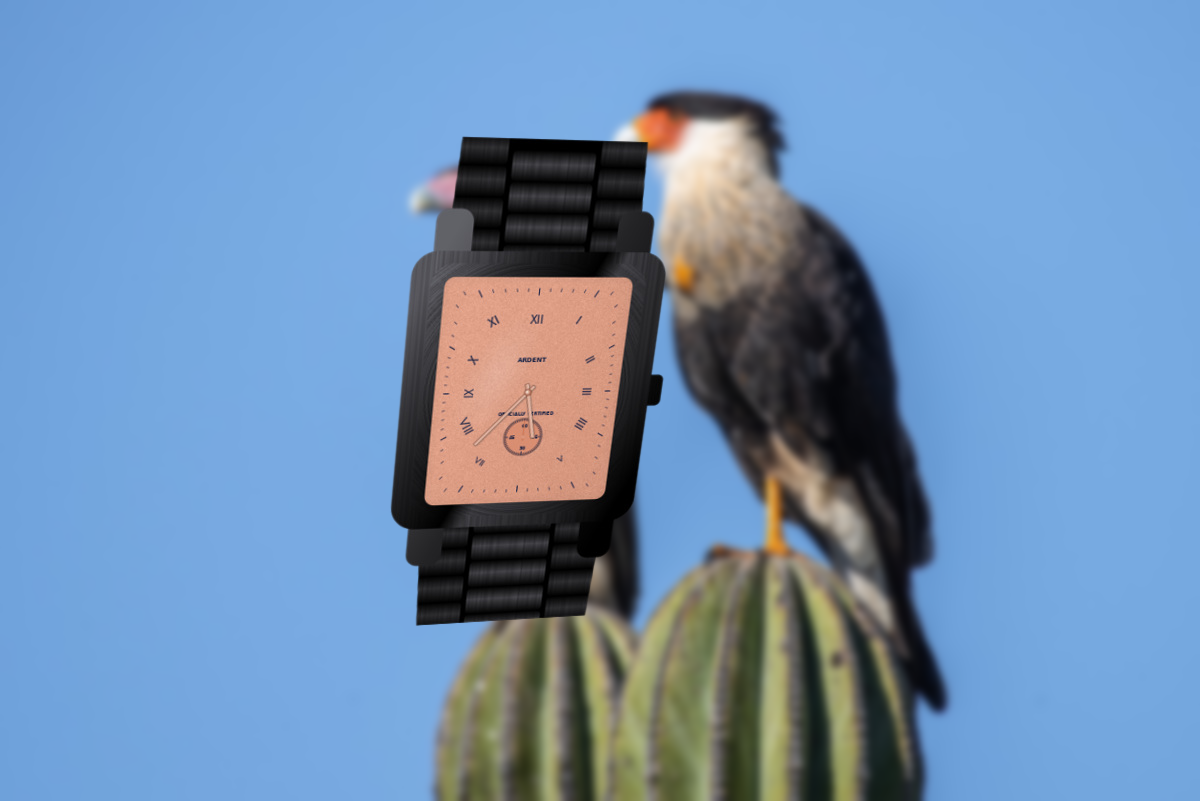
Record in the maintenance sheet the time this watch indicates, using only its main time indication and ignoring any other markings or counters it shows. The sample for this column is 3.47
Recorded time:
5.37
